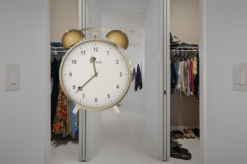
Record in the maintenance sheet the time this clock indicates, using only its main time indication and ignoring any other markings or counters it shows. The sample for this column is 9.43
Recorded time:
11.38
